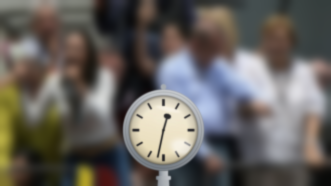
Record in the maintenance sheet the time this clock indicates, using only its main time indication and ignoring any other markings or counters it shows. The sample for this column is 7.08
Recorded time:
12.32
